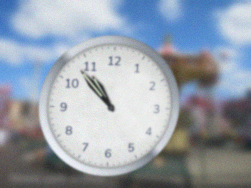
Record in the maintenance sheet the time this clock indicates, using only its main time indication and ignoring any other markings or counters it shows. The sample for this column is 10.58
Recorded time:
10.53
